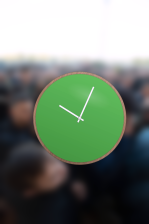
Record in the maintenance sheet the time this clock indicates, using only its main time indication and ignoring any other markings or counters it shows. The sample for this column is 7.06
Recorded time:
10.04
